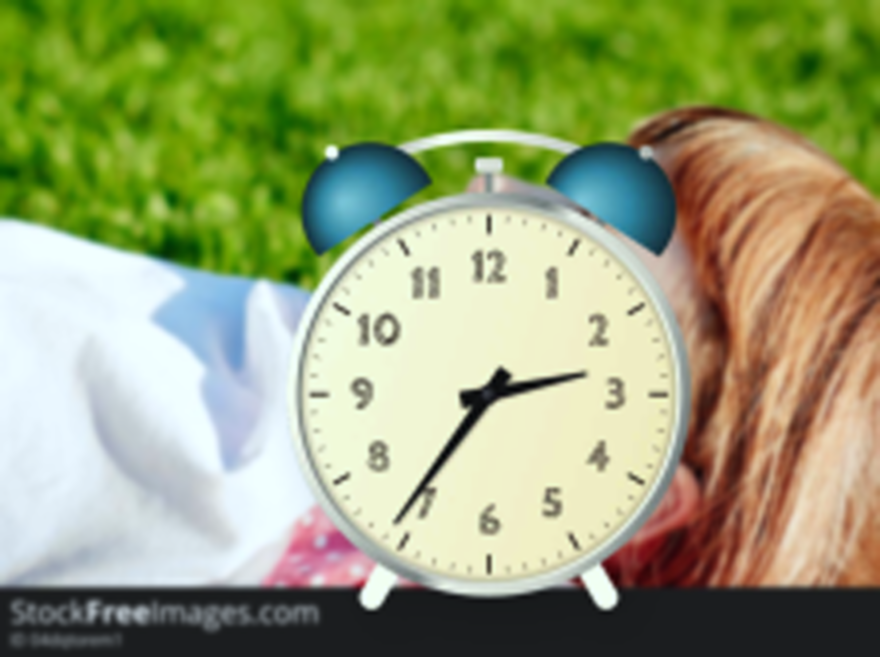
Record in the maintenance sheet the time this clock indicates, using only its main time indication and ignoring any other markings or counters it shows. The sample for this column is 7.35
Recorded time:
2.36
